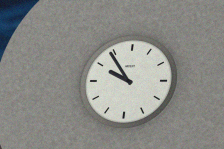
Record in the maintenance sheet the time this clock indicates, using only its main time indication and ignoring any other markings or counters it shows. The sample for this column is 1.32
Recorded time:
9.54
